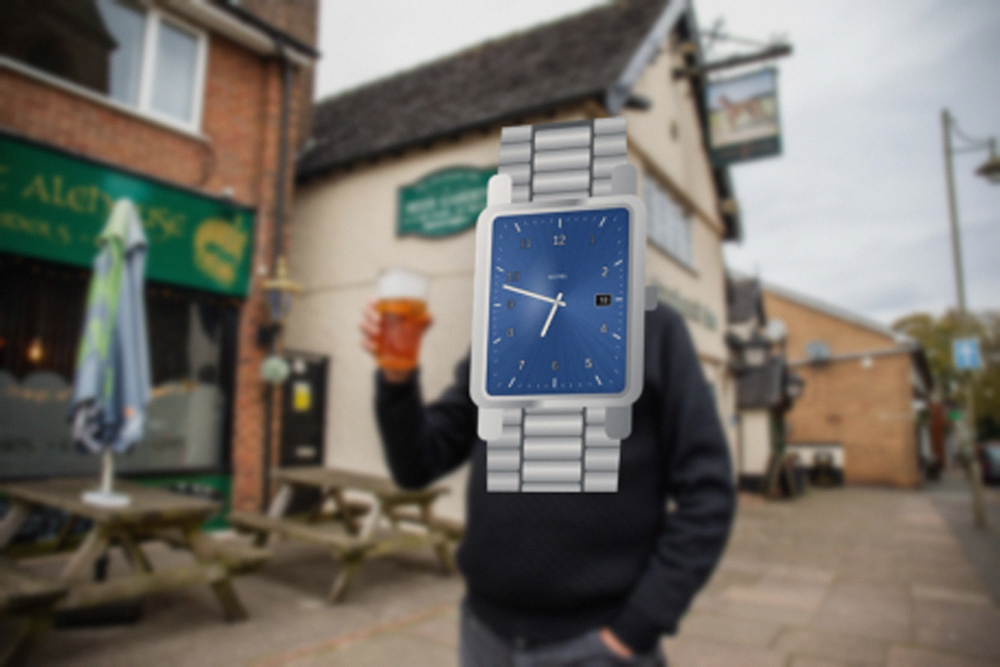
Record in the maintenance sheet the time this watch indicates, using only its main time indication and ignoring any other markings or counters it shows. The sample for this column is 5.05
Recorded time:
6.48
